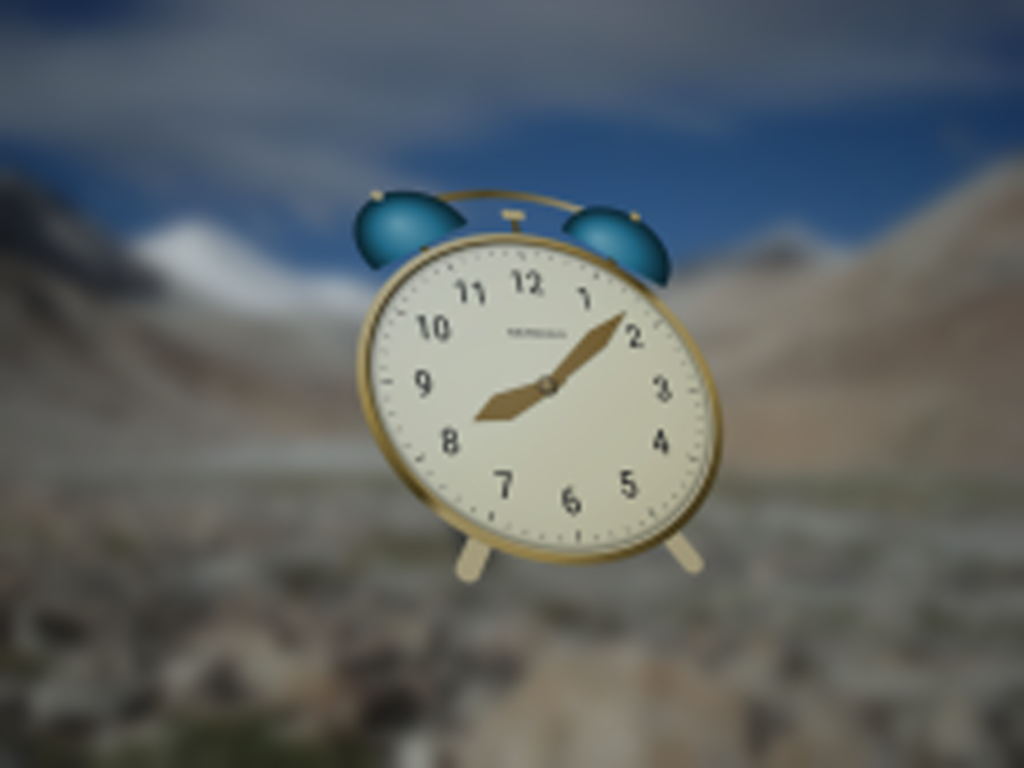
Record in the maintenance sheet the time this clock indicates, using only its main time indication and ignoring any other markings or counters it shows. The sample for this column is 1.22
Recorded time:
8.08
